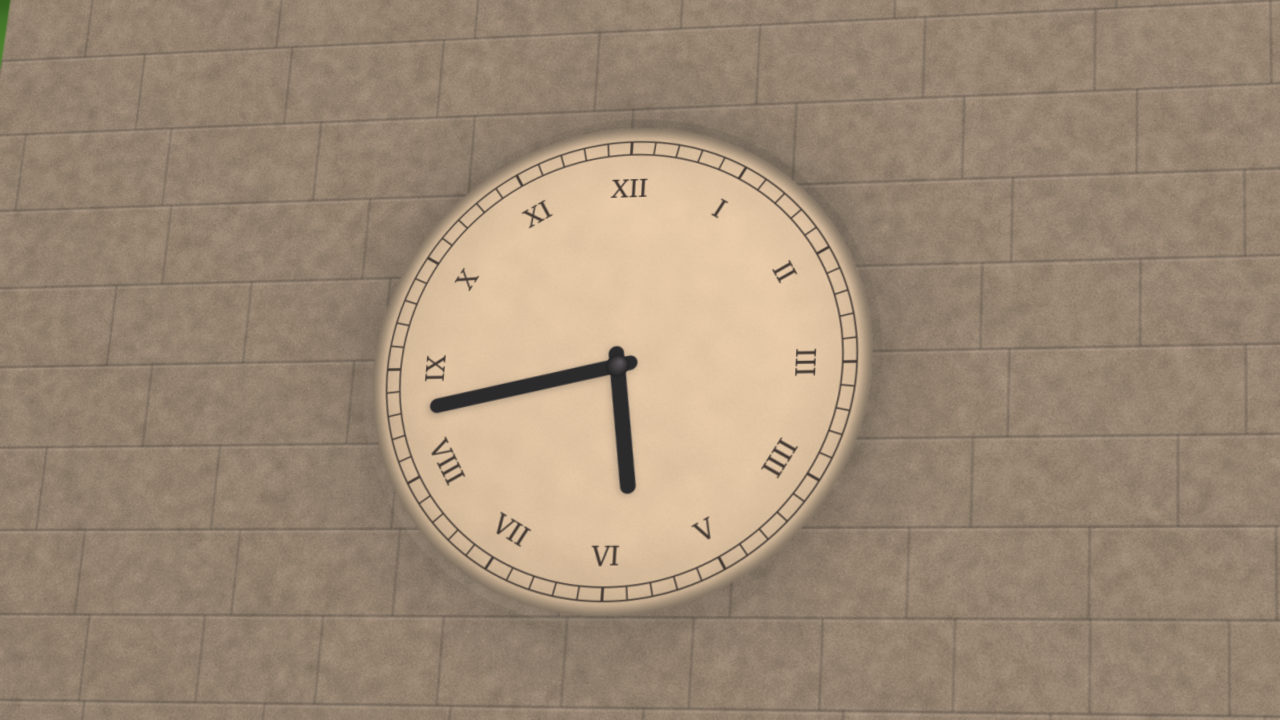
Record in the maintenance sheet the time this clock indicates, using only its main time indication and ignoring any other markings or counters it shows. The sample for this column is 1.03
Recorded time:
5.43
